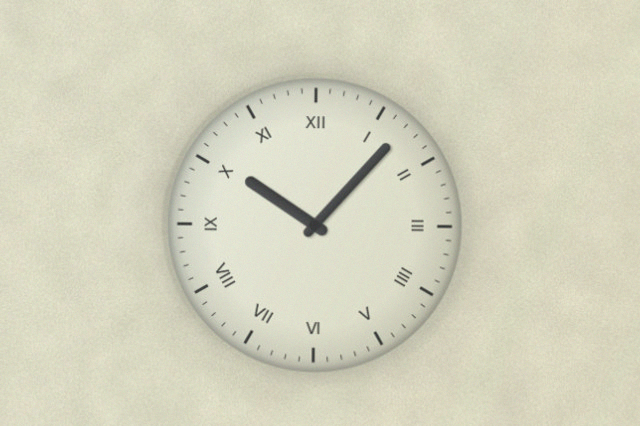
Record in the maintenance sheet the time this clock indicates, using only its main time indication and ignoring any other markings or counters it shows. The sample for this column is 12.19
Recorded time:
10.07
